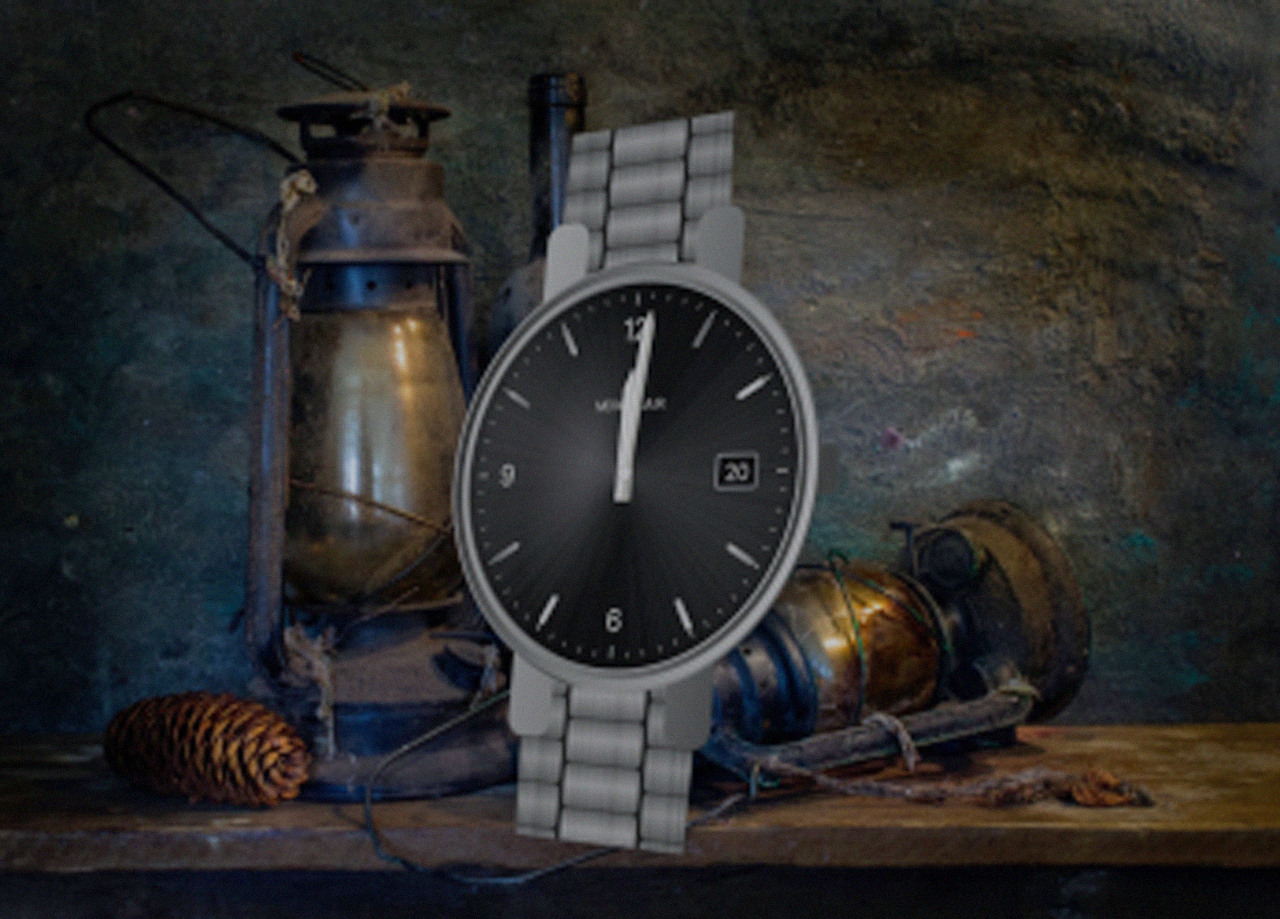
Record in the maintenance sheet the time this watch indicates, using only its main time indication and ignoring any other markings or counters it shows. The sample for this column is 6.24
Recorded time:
12.01
